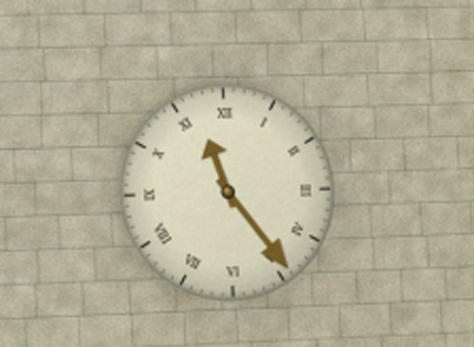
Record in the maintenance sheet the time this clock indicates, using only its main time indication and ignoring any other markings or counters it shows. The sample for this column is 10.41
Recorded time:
11.24
